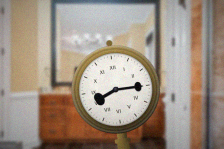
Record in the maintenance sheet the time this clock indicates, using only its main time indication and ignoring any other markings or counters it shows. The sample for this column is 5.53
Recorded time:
8.15
